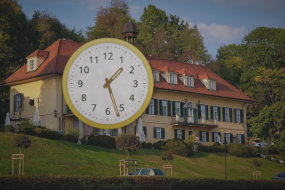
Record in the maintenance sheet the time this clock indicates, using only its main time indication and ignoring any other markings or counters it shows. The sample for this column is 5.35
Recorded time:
1.27
